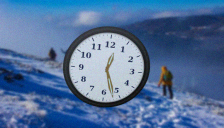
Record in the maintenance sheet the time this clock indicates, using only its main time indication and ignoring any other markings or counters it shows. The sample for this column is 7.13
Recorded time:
12.27
